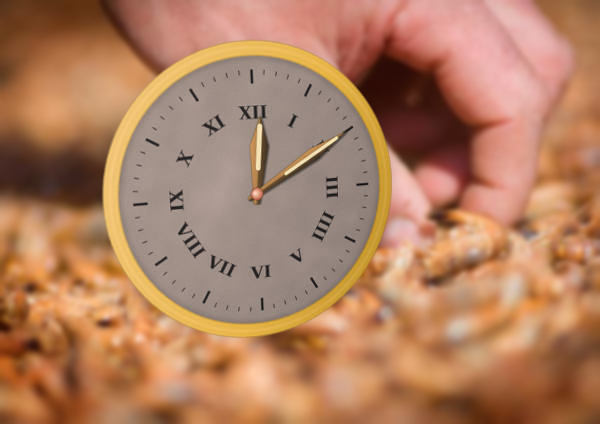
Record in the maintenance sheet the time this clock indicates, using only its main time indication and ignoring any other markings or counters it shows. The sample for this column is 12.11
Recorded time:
12.10
